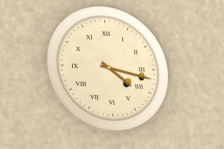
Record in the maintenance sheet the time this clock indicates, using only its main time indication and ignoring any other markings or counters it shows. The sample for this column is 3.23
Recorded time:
4.17
